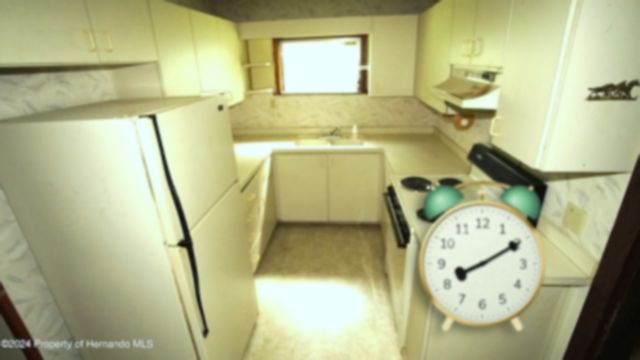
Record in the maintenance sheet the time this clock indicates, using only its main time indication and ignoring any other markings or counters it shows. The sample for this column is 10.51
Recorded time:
8.10
